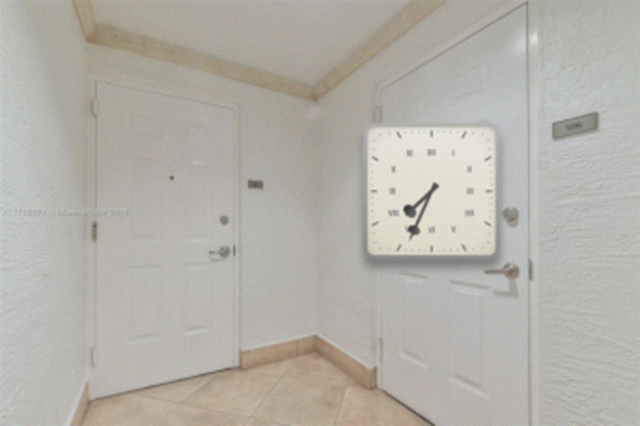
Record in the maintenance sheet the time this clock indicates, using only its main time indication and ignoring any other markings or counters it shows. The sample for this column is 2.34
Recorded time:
7.34
